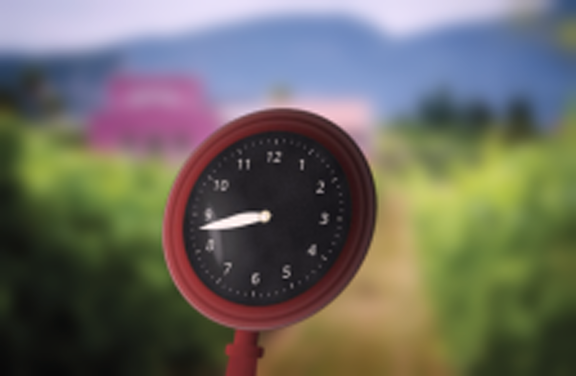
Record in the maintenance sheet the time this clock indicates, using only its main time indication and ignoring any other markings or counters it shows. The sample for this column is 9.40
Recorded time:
8.43
